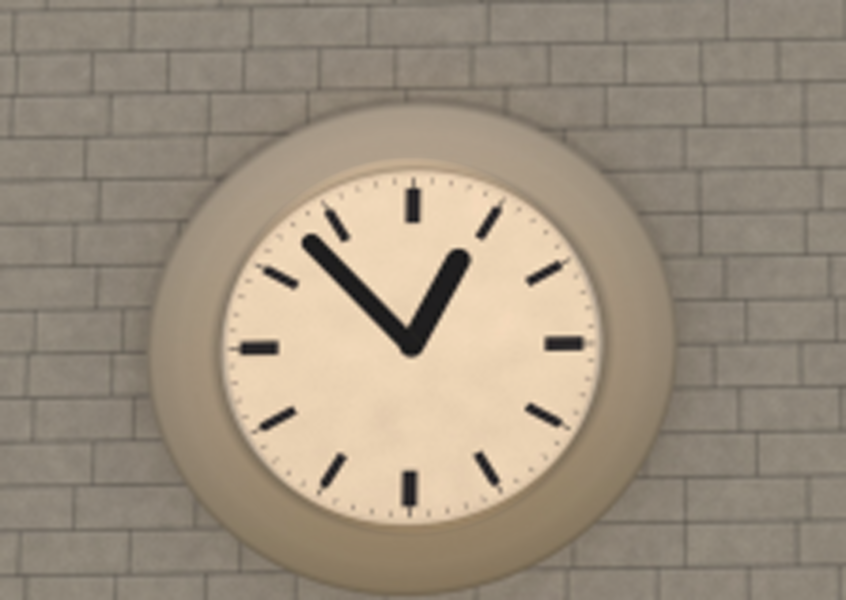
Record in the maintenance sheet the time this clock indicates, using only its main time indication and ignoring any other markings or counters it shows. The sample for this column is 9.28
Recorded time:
12.53
